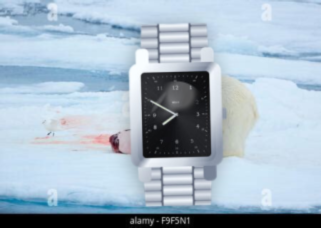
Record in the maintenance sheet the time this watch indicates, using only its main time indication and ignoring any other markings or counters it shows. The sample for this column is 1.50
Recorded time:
7.50
